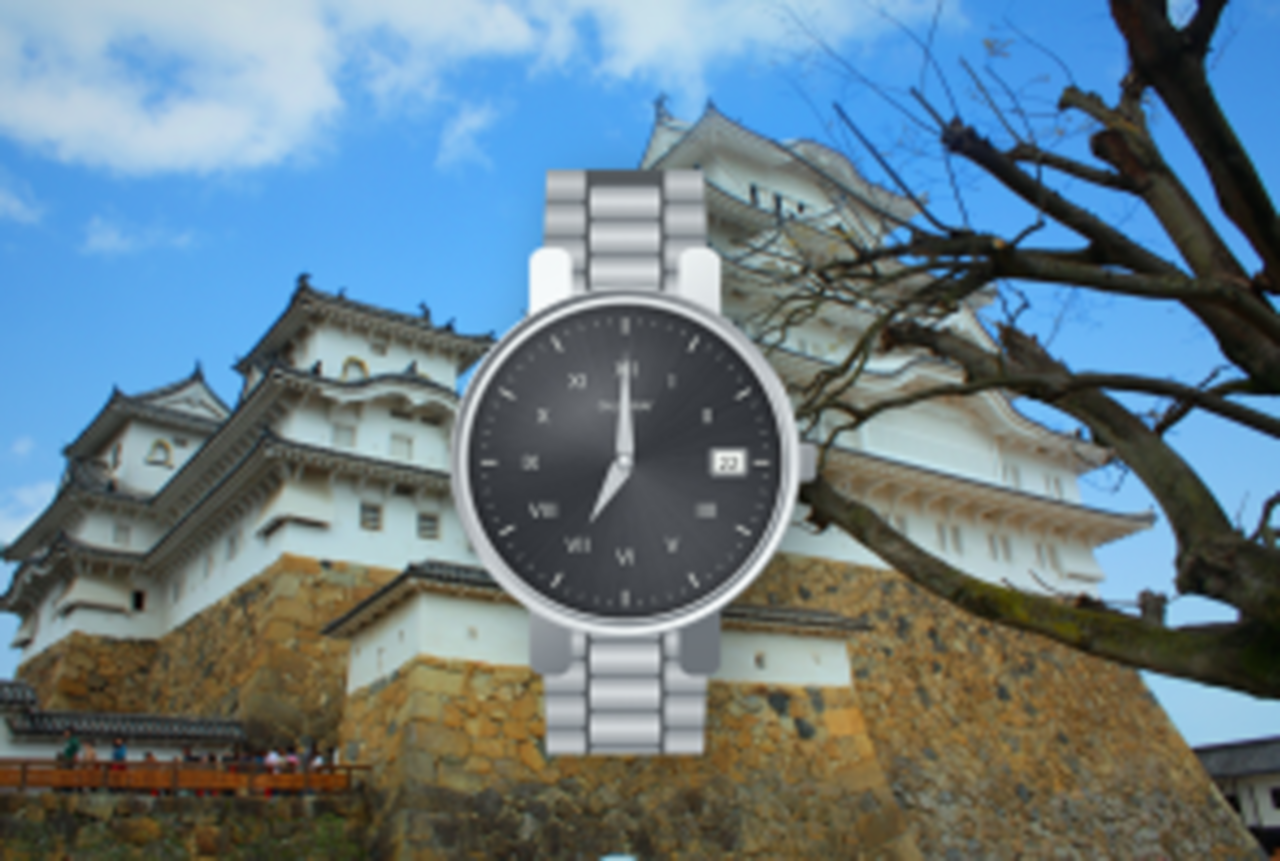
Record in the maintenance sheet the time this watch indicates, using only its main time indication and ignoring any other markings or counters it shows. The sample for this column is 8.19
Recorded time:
7.00
